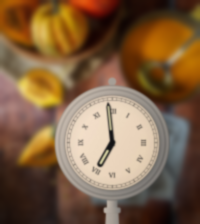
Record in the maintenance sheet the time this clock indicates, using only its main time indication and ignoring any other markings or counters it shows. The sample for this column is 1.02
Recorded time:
6.59
